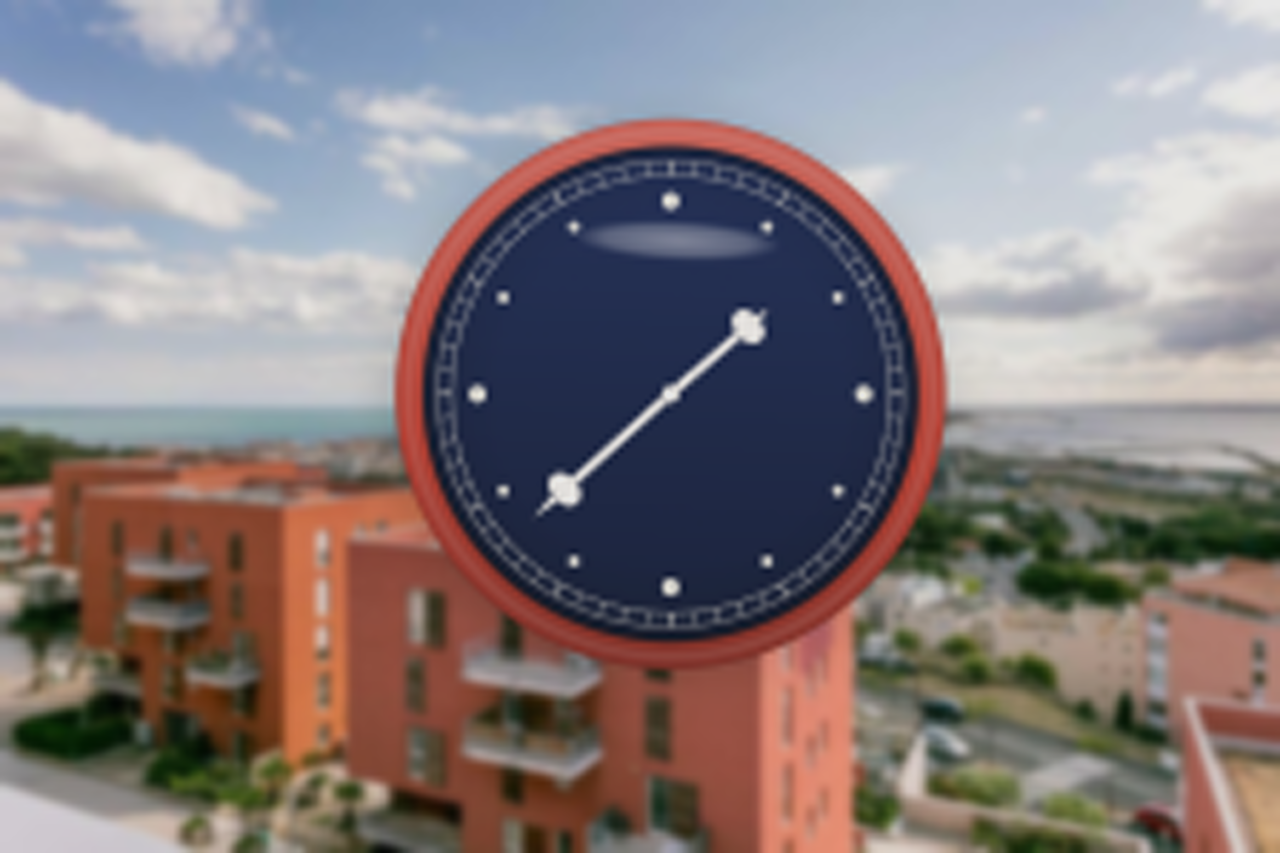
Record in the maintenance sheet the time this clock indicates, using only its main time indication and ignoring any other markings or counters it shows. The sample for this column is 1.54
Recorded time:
1.38
